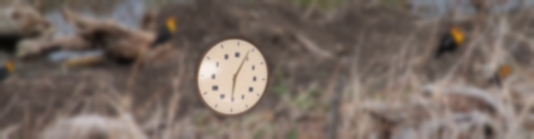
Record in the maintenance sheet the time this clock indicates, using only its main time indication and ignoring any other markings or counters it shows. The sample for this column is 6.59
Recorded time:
6.04
